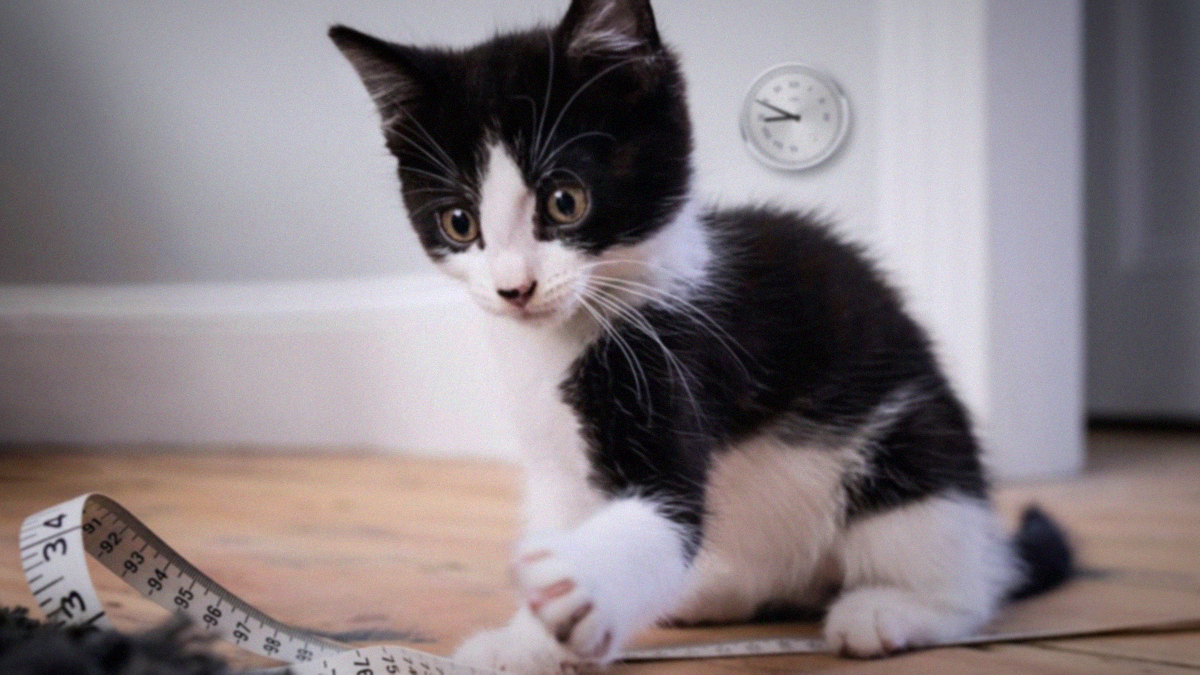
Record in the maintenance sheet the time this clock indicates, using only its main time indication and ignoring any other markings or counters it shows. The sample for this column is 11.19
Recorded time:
8.49
